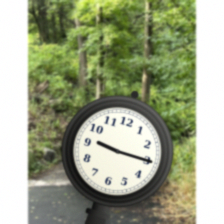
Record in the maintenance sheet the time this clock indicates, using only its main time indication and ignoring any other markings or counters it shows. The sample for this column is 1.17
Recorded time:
9.15
